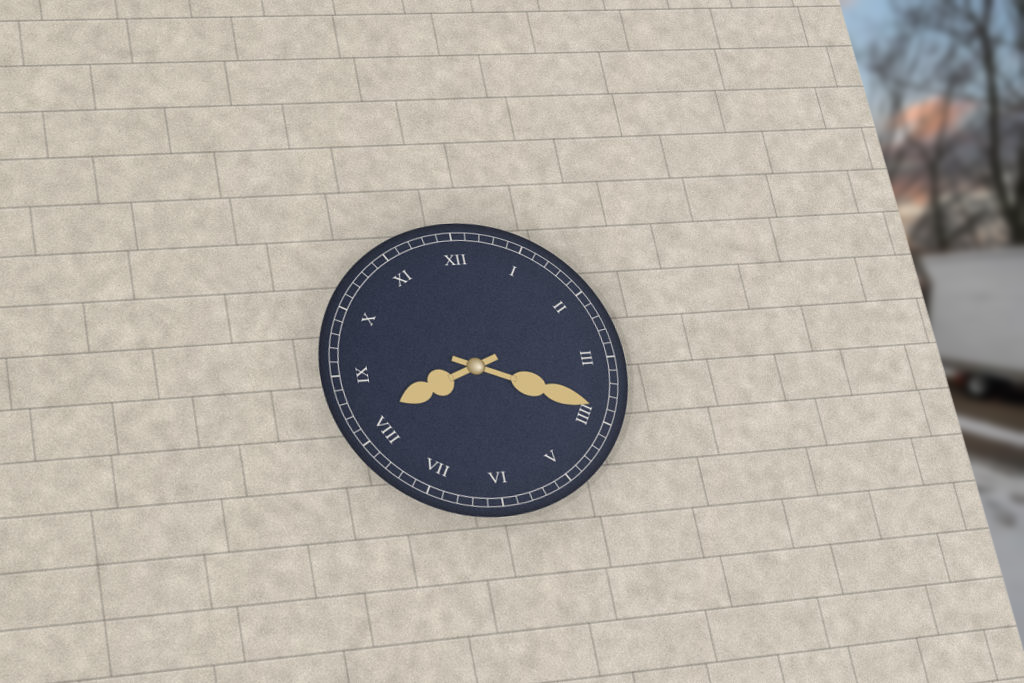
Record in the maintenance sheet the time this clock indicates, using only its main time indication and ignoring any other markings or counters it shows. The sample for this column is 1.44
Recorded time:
8.19
